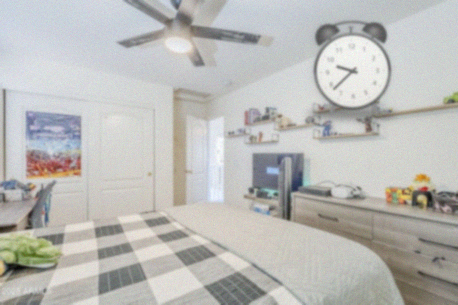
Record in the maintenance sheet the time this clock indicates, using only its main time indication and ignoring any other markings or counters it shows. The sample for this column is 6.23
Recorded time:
9.38
